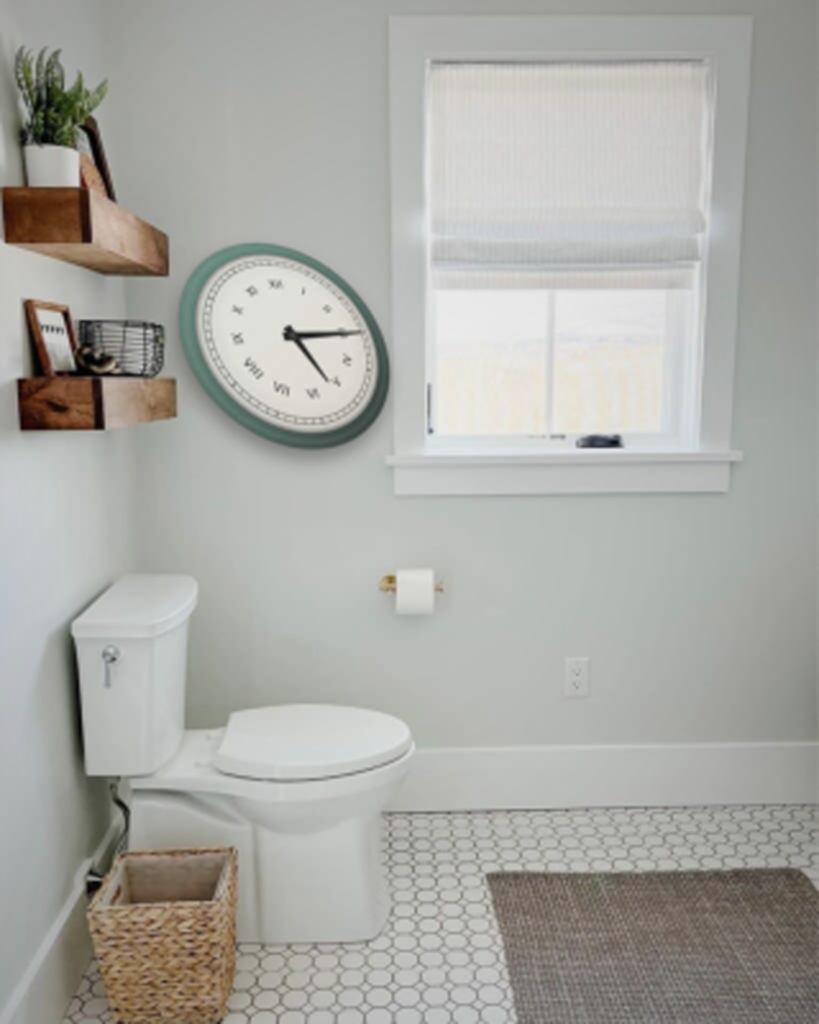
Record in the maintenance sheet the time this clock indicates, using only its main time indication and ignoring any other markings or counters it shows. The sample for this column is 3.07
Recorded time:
5.15
